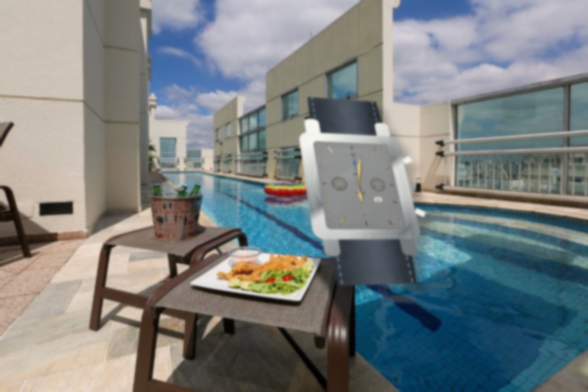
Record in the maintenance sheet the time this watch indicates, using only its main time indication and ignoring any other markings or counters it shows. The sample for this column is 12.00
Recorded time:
6.02
